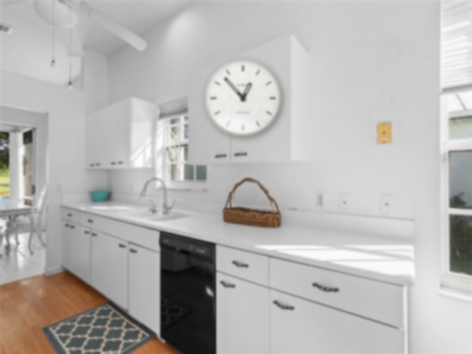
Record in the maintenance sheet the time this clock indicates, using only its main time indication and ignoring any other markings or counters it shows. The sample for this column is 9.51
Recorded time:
12.53
